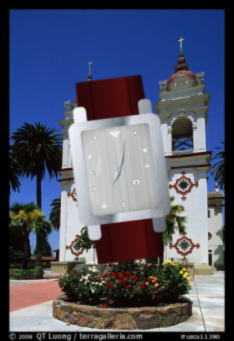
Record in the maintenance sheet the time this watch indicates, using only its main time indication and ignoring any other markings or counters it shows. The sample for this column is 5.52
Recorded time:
7.03
